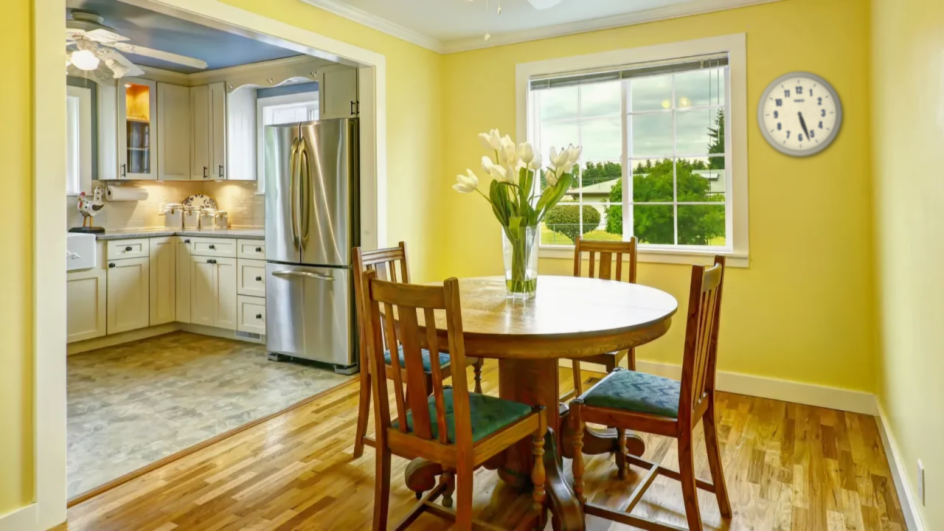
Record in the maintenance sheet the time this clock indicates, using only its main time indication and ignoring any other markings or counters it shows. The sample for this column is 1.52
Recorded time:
5.27
